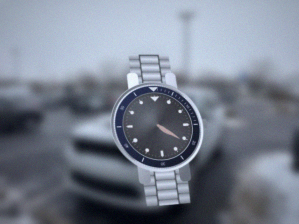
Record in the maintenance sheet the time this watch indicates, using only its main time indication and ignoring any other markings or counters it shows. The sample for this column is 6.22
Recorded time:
4.21
